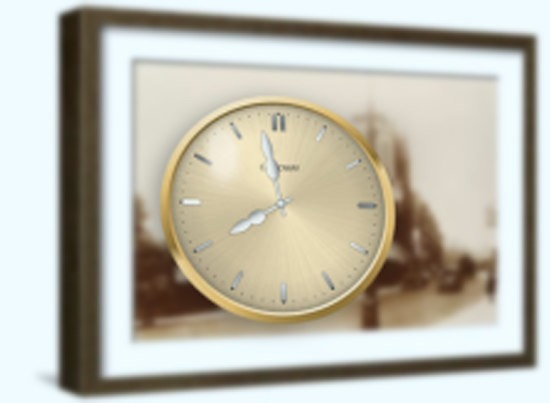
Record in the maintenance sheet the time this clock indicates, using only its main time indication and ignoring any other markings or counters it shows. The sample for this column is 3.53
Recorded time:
7.58
